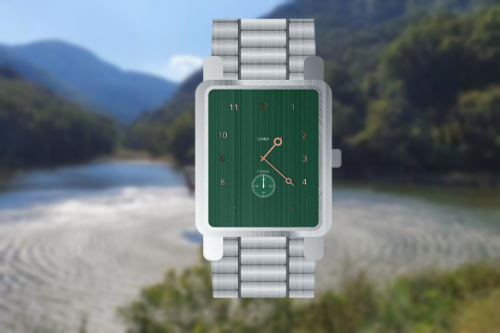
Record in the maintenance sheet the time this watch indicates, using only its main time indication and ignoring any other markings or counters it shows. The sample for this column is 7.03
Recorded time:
1.22
